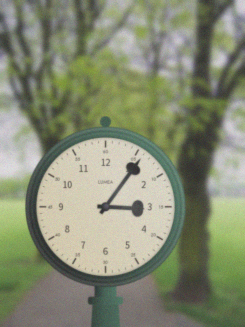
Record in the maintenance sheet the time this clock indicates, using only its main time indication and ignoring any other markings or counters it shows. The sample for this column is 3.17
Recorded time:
3.06
